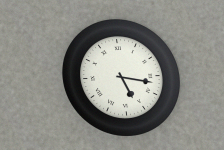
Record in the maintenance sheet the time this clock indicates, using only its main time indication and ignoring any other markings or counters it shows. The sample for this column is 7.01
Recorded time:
5.17
